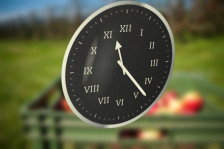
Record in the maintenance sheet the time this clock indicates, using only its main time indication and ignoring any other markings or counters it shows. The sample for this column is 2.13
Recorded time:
11.23
